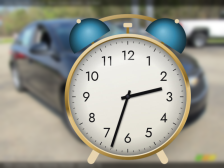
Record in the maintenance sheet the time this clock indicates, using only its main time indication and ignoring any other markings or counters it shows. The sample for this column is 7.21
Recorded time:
2.33
